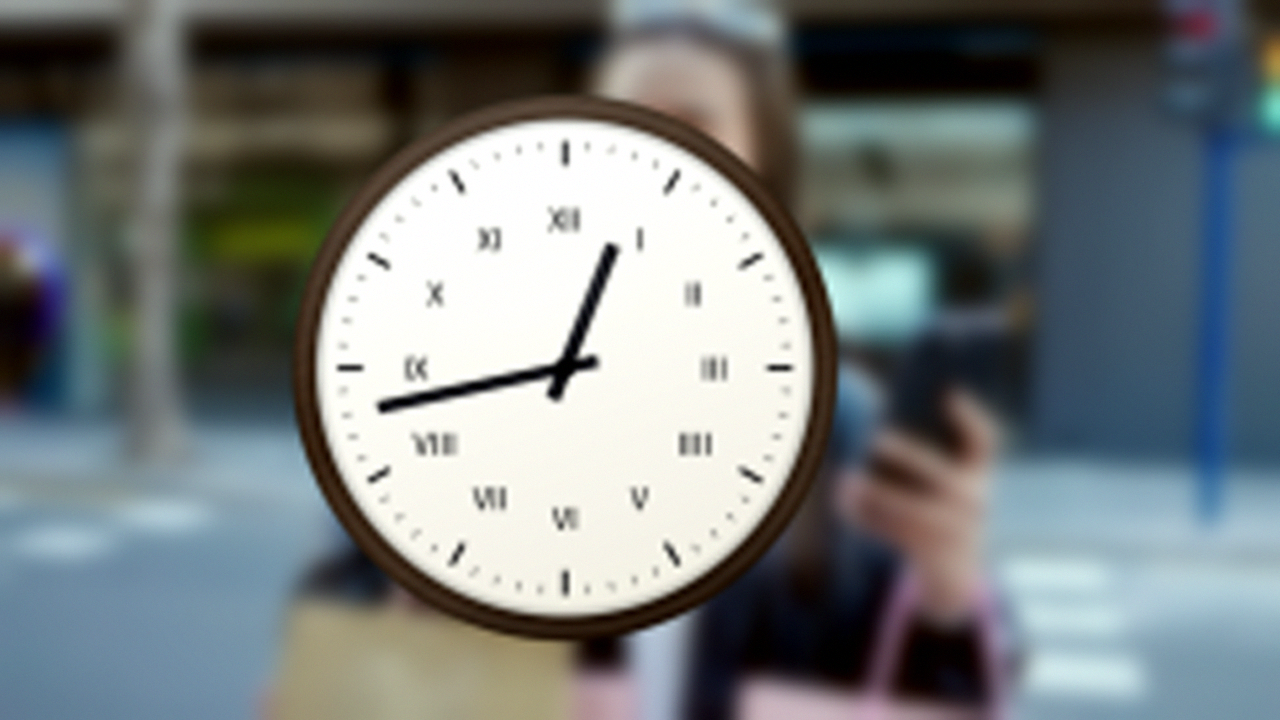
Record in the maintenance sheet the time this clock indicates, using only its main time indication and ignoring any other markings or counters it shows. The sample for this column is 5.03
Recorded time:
12.43
